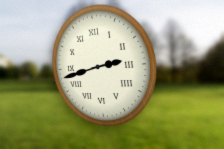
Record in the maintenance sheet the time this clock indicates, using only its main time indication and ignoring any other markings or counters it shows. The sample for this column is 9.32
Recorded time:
2.43
